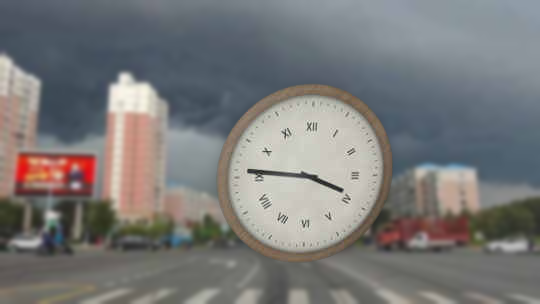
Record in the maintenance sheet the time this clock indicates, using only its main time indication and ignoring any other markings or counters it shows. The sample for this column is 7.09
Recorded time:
3.46
